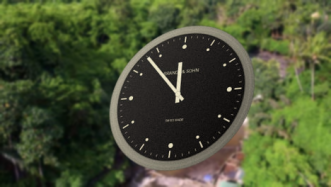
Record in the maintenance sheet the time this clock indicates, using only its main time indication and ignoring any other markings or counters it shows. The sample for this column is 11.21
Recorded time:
11.53
